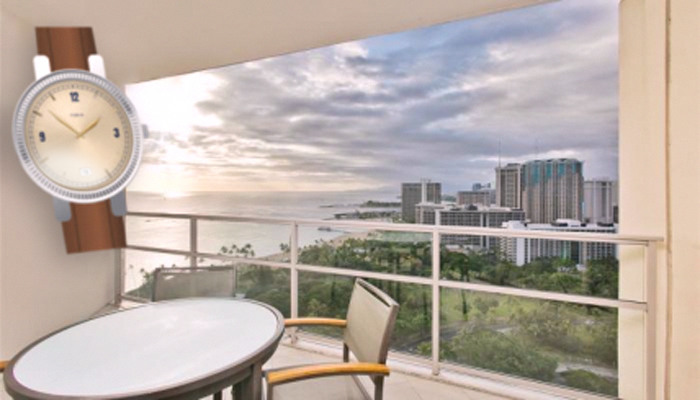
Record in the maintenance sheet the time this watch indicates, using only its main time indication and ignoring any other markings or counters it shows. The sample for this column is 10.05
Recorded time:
1.52
